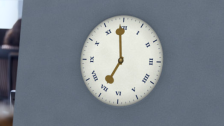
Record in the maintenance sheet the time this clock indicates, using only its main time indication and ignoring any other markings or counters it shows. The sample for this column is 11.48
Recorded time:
6.59
